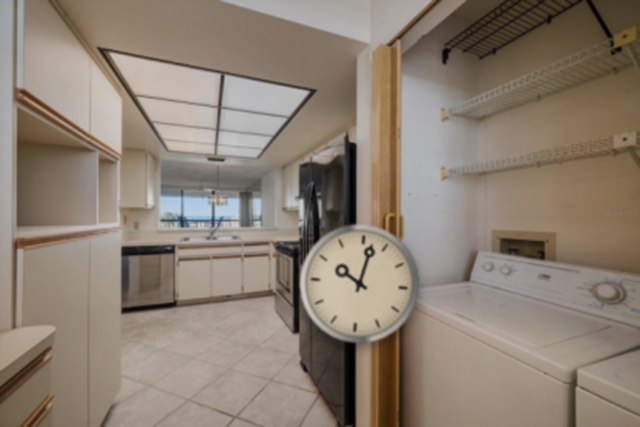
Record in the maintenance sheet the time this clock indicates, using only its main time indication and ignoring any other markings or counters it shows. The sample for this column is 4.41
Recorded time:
10.02
